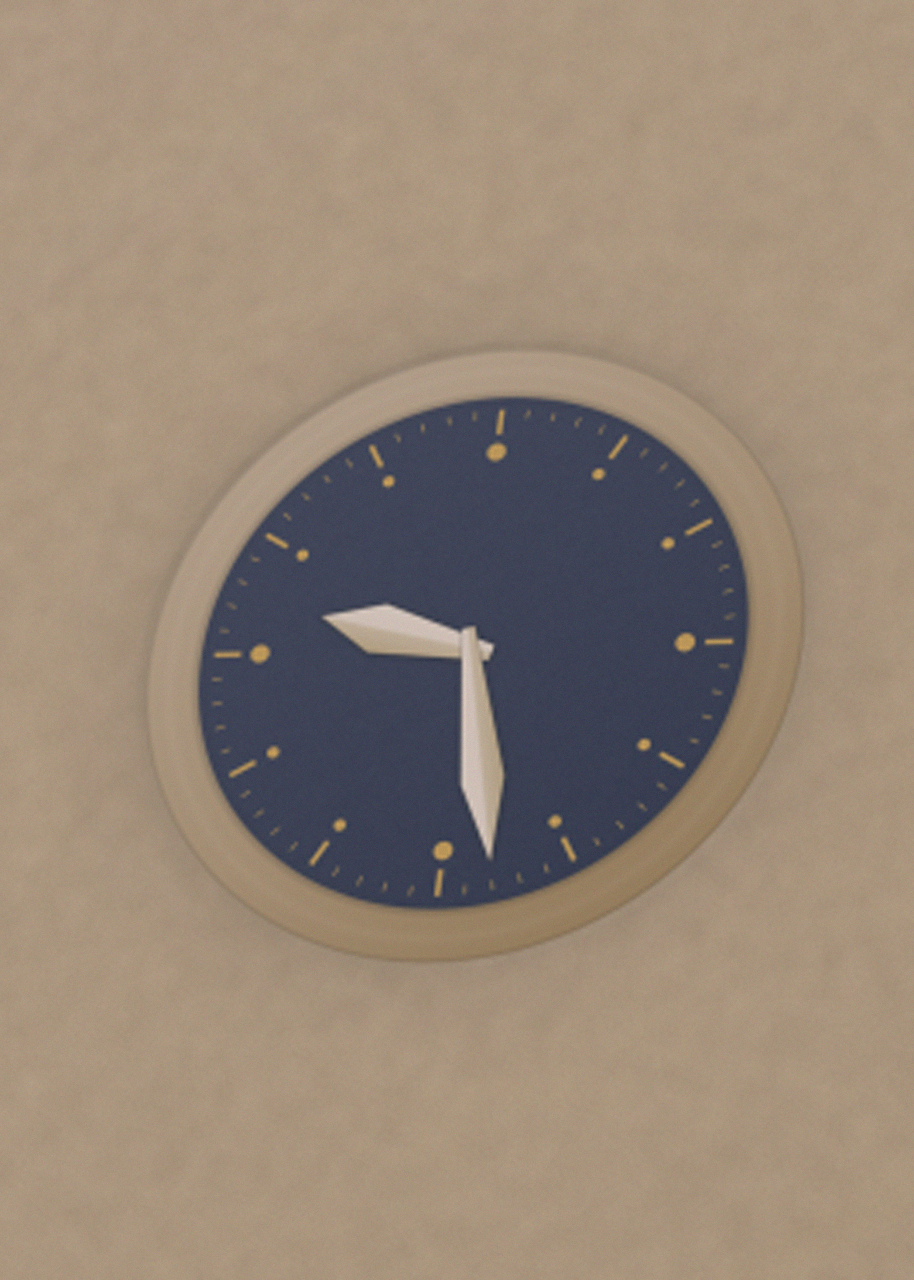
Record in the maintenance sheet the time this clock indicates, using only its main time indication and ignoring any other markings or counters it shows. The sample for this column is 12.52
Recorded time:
9.28
